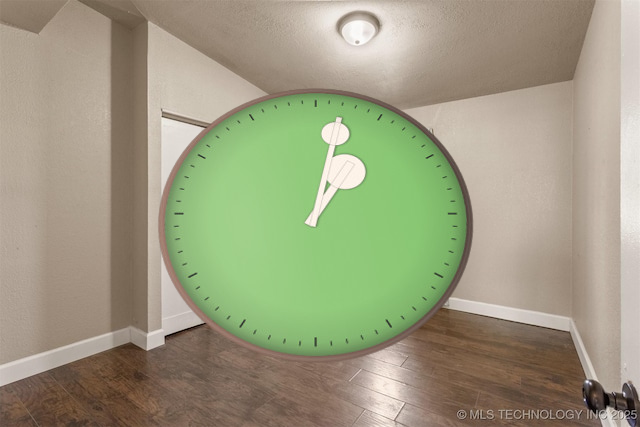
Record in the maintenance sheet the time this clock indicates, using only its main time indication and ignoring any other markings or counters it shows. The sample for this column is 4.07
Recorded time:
1.02
